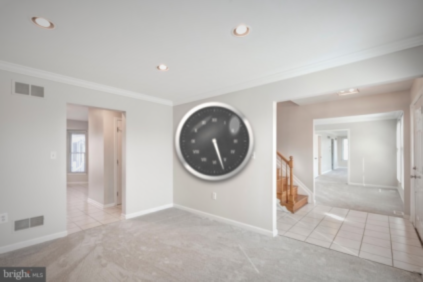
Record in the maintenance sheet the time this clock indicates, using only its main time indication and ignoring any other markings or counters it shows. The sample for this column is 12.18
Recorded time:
5.27
